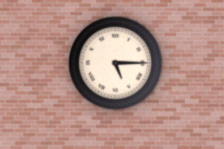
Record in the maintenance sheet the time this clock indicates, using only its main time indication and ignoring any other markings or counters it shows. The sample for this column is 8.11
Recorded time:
5.15
